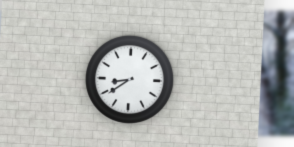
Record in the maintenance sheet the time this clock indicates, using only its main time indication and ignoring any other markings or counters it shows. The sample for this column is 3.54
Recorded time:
8.39
